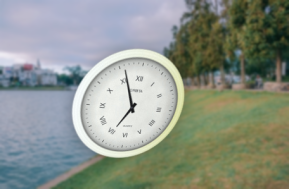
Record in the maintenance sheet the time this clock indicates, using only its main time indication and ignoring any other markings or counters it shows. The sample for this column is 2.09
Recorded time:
6.56
